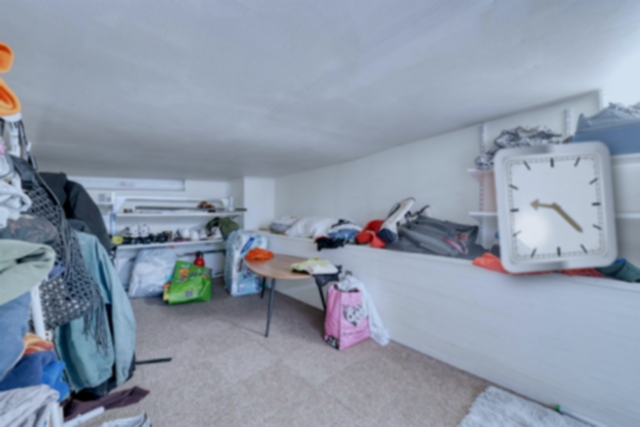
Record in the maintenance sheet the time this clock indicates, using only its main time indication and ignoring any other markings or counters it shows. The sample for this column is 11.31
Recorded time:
9.23
